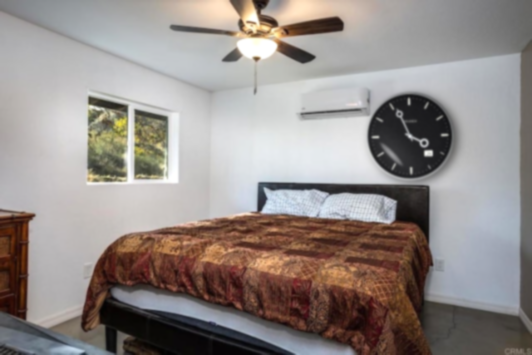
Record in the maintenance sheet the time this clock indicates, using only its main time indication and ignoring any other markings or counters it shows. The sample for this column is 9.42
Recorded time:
3.56
